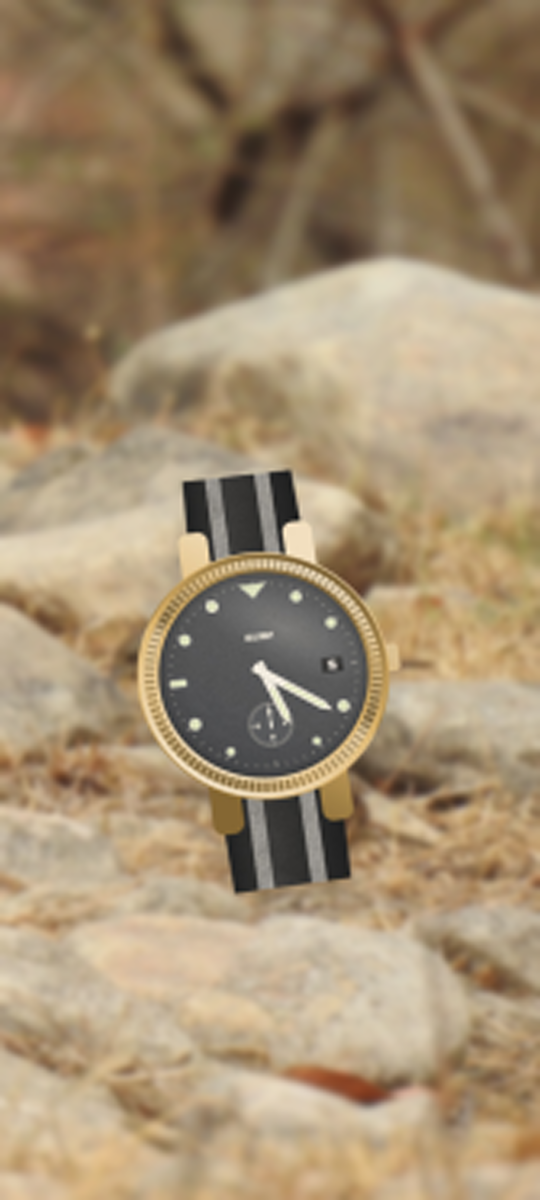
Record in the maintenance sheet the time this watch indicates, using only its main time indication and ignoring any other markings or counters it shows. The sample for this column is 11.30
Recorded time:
5.21
